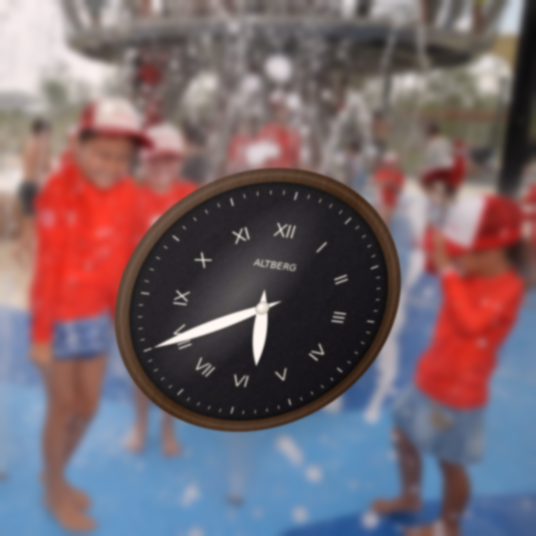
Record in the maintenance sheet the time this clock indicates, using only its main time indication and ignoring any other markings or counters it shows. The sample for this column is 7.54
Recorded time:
5.40
